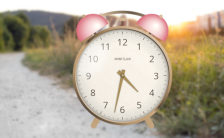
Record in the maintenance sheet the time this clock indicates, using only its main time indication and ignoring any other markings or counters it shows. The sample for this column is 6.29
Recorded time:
4.32
